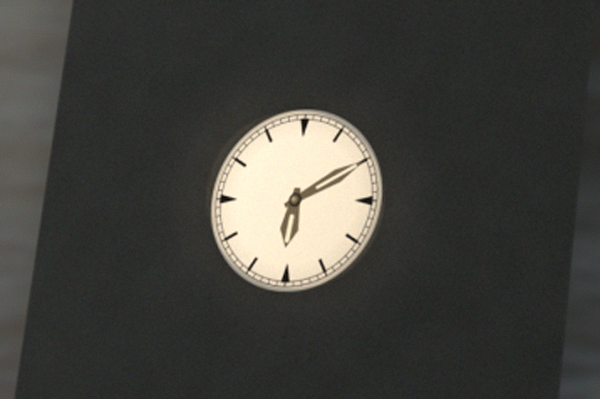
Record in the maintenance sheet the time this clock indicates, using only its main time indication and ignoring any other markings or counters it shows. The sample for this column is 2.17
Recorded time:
6.10
